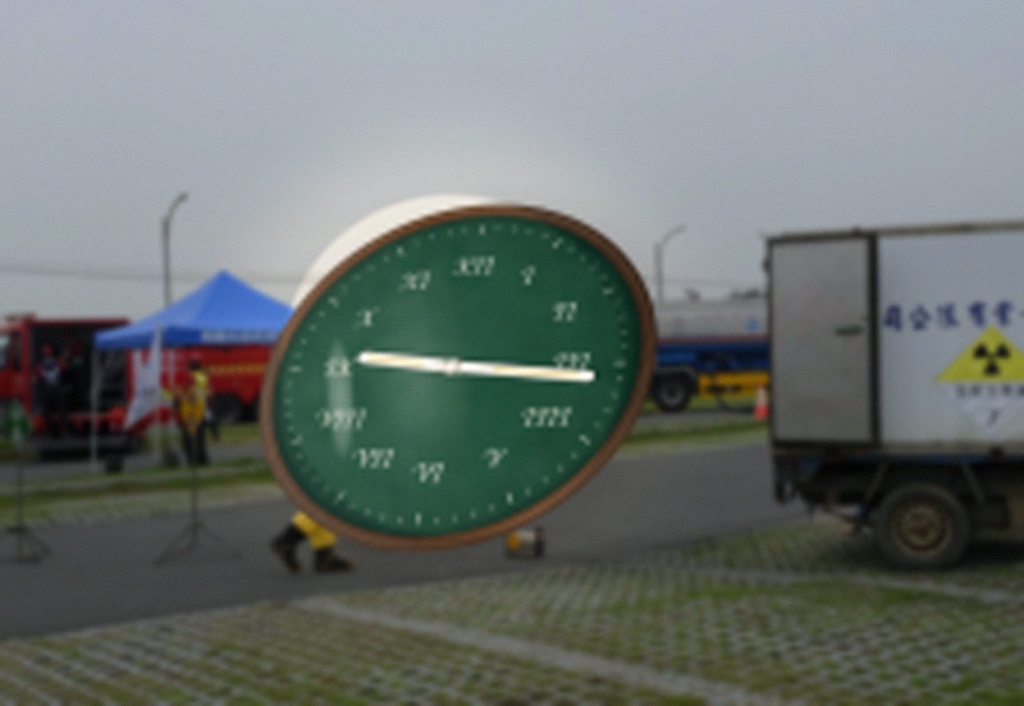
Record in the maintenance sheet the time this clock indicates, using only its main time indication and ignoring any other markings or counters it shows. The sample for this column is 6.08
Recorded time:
9.16
